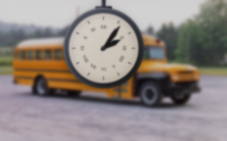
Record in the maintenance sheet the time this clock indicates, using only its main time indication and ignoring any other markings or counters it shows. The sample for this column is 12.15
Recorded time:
2.06
